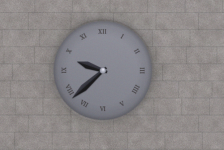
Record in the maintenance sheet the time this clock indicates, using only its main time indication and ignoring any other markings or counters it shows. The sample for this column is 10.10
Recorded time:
9.38
